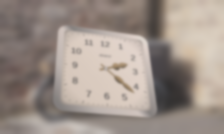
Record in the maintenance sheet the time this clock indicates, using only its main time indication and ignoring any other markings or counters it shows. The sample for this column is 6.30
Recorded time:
2.22
